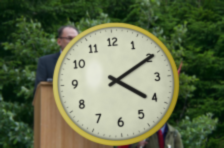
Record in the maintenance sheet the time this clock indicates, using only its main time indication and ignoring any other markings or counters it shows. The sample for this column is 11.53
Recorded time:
4.10
